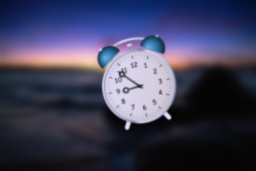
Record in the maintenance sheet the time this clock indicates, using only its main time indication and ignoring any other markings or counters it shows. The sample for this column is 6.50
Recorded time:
8.53
